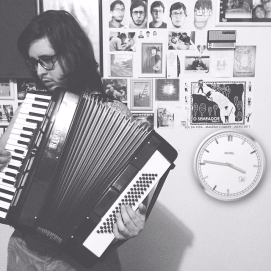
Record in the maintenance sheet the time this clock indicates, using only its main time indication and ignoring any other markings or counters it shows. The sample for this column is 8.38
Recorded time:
3.46
